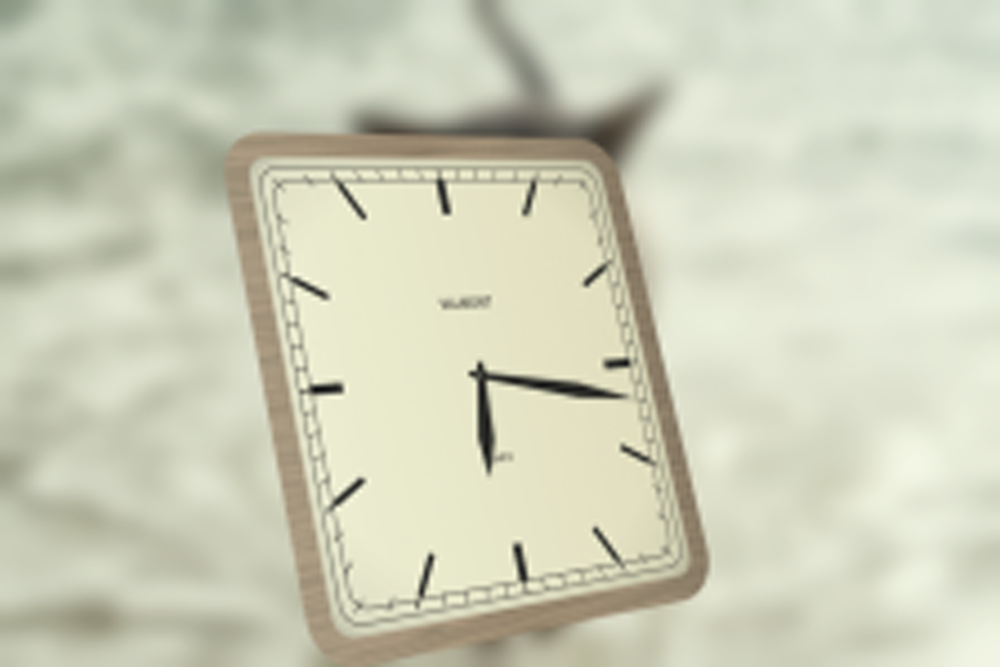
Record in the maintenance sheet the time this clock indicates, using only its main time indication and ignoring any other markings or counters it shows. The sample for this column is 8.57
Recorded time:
6.17
